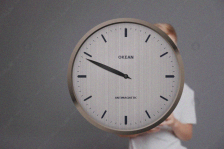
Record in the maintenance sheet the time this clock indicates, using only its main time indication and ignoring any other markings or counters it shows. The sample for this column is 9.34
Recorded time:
9.49
